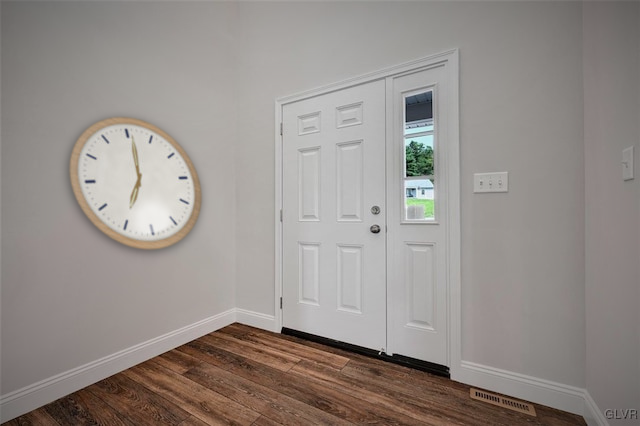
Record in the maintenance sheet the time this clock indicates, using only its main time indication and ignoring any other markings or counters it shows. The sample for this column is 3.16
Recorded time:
7.01
